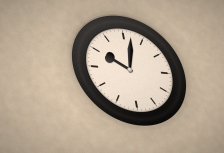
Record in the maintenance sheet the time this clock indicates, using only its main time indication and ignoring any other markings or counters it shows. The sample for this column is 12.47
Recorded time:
10.02
